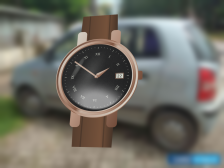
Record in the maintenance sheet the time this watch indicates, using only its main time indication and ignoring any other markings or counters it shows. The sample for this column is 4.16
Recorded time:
1.51
